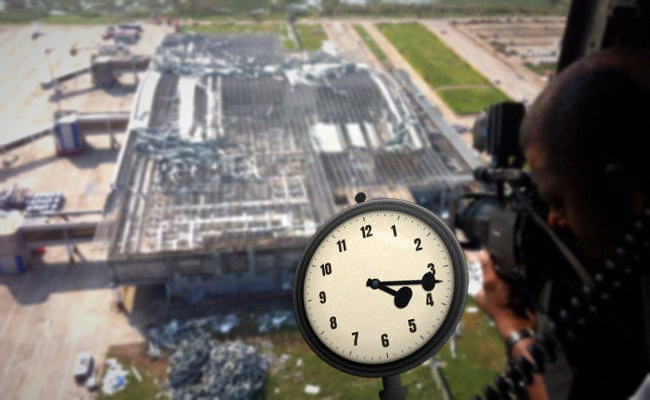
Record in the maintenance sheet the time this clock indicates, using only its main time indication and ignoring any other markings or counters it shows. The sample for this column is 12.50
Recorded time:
4.17
